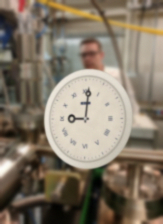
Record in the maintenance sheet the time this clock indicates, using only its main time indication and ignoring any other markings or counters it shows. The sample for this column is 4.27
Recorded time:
9.01
